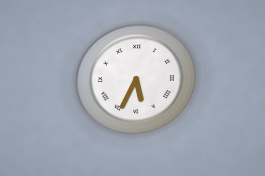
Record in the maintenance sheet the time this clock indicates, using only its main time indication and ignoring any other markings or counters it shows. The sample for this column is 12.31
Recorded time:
5.34
